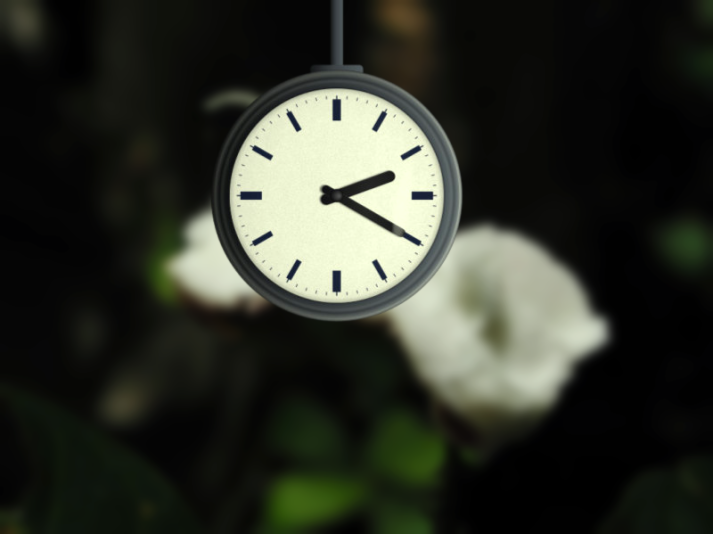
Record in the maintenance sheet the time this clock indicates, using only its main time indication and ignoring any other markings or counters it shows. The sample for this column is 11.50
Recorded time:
2.20
